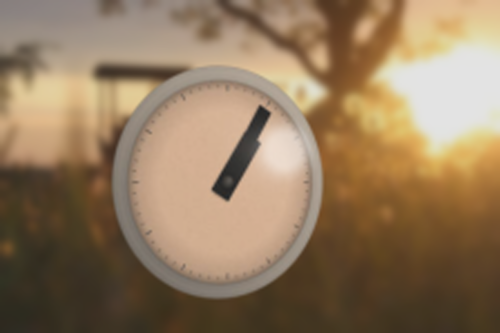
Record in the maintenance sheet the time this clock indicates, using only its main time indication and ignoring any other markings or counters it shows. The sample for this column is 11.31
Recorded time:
1.05
